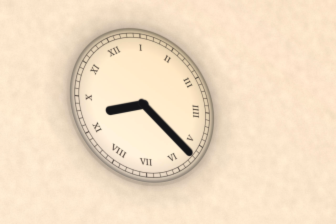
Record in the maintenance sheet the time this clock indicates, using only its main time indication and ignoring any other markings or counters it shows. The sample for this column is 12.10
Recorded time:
9.27
